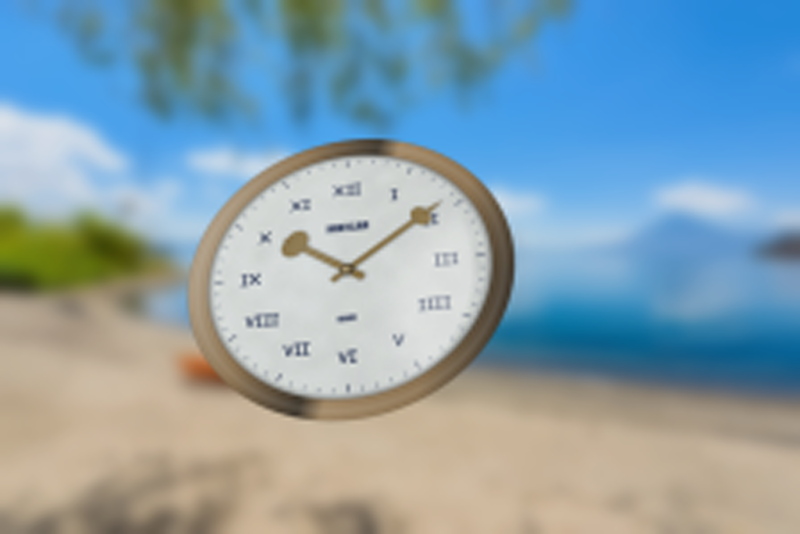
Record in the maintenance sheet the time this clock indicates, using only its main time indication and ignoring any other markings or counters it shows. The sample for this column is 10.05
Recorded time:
10.09
